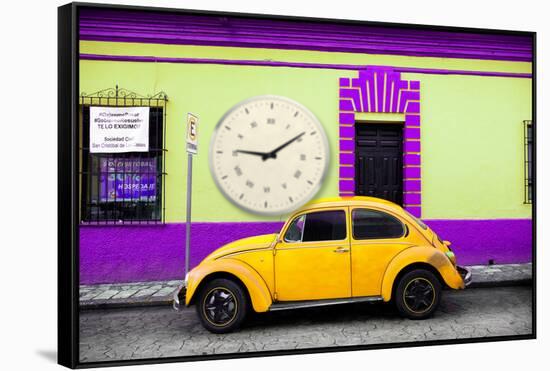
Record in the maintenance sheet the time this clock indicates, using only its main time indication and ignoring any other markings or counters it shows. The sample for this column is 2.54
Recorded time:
9.09
